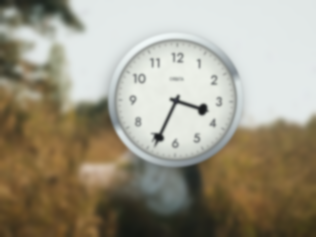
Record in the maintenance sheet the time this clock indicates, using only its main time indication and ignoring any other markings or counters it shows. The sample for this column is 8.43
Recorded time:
3.34
